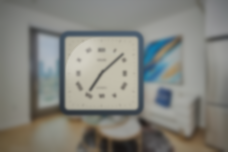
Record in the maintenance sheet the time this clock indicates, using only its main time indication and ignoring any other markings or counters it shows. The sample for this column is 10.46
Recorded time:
7.08
